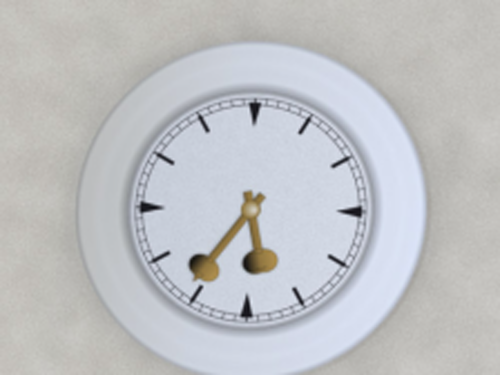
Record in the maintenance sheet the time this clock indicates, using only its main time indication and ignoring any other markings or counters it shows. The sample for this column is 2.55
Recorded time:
5.36
